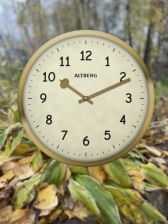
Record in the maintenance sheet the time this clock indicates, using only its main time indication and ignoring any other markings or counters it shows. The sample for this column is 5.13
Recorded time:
10.11
